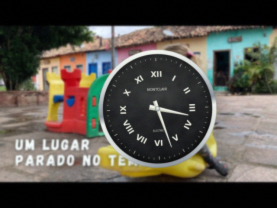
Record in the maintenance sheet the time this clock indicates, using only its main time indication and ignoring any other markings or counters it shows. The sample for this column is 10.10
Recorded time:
3.27
